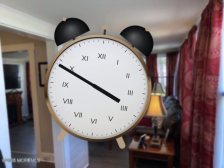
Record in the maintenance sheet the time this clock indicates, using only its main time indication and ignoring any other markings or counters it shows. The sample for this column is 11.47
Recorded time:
3.49
